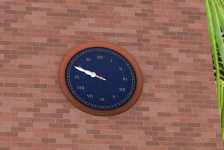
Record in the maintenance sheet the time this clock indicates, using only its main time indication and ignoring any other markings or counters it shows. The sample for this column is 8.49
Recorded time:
9.49
